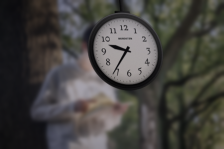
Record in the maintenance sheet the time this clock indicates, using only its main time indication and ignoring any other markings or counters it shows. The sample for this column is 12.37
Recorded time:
9.36
